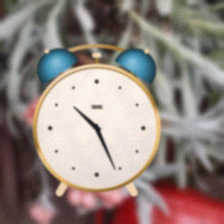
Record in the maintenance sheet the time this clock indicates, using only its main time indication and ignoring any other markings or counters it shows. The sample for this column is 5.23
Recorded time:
10.26
